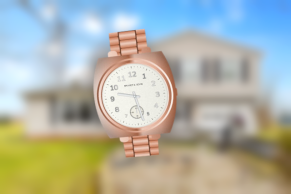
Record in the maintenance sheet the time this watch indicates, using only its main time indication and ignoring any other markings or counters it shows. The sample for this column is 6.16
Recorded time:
9.28
